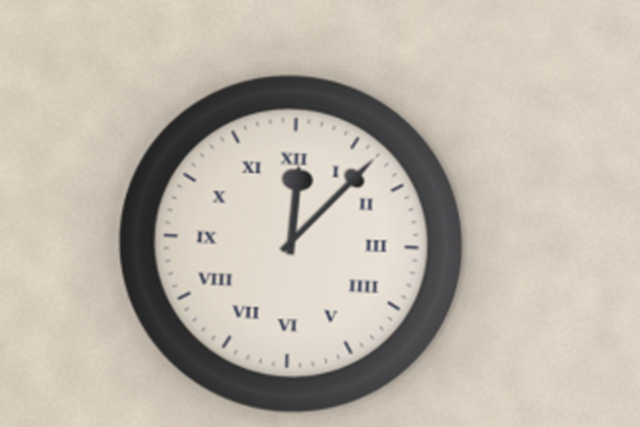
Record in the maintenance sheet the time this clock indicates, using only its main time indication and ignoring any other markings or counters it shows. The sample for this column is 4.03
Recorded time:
12.07
